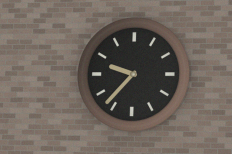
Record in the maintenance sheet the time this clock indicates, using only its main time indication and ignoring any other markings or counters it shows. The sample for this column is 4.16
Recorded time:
9.37
